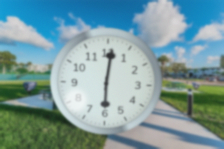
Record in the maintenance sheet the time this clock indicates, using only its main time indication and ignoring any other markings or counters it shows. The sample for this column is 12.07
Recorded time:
6.01
